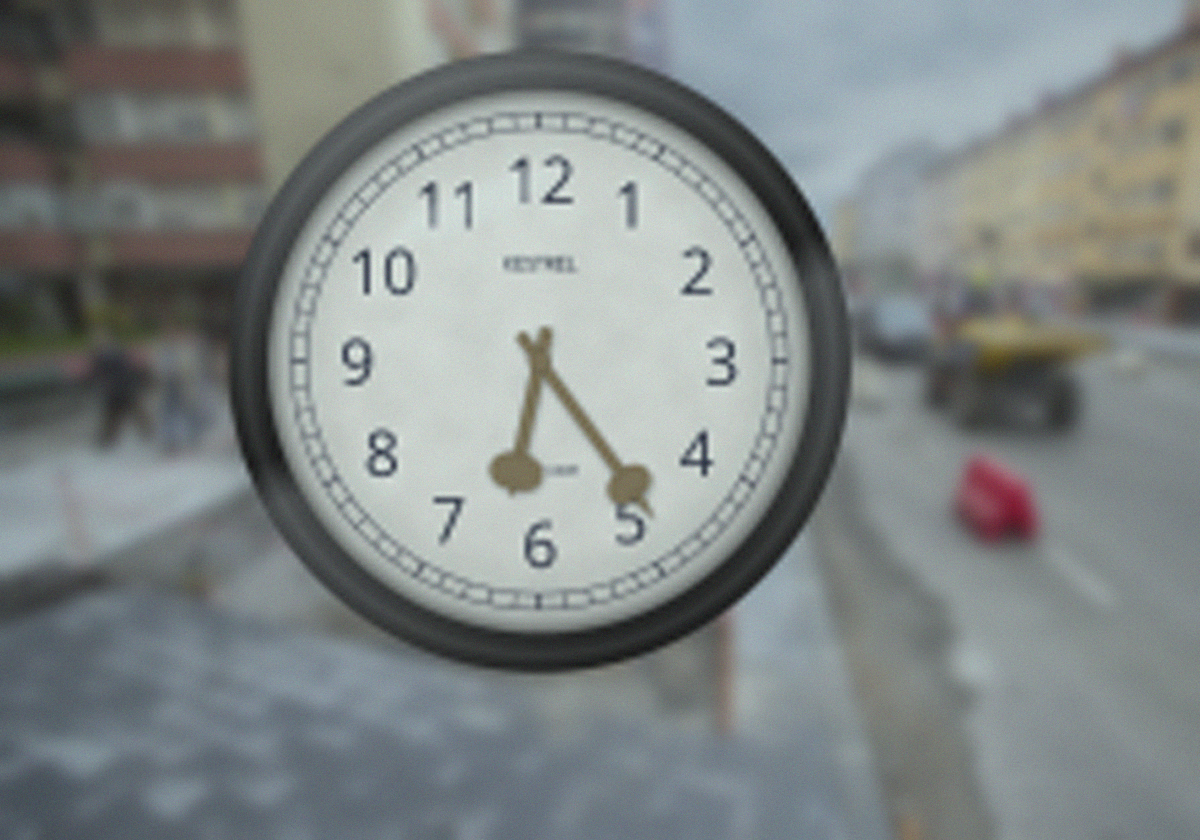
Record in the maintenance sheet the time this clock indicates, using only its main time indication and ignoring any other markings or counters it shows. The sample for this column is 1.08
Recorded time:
6.24
